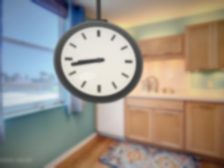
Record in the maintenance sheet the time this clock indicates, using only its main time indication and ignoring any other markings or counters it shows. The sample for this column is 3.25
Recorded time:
8.43
